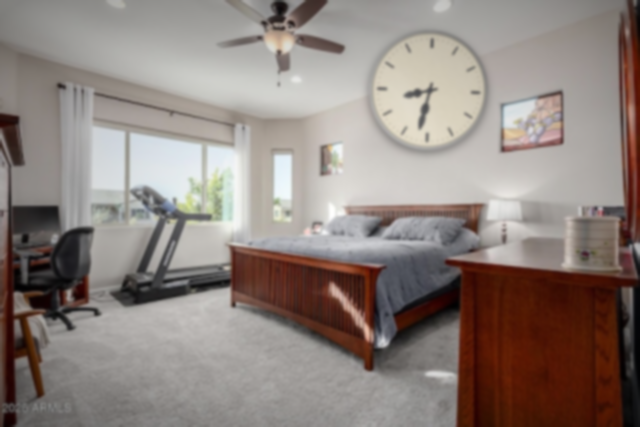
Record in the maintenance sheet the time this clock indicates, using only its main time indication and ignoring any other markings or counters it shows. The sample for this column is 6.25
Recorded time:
8.32
